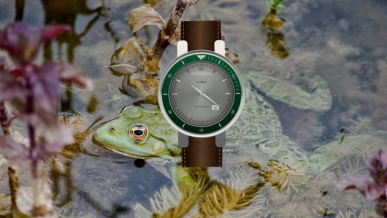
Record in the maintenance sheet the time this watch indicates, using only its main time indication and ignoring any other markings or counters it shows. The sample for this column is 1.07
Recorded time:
10.21
